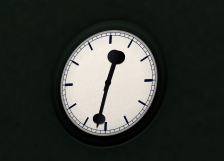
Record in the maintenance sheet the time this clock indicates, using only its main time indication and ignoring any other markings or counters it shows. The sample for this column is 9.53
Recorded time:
12.32
